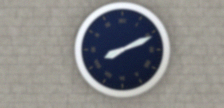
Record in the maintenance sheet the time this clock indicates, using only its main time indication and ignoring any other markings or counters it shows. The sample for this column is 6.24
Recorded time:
8.11
